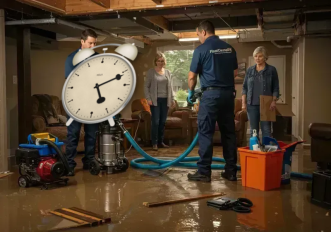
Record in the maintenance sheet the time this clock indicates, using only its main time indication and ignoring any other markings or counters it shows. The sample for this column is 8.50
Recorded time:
5.11
